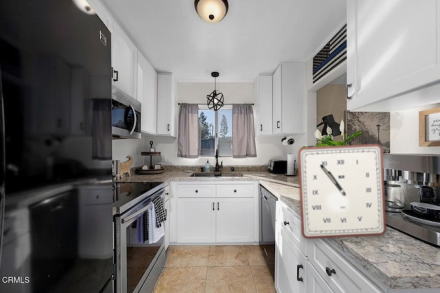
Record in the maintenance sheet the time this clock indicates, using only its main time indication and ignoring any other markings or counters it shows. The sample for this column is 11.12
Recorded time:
10.54
